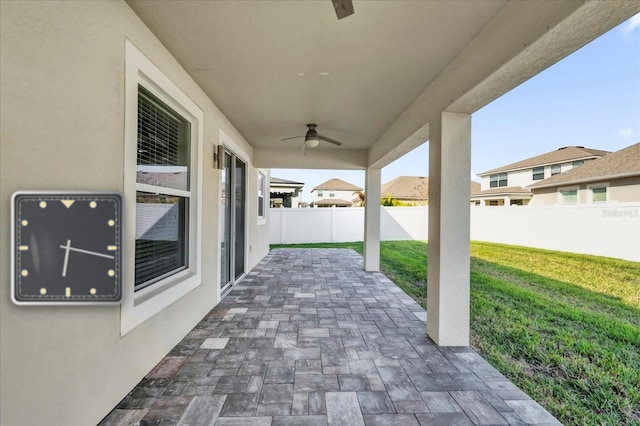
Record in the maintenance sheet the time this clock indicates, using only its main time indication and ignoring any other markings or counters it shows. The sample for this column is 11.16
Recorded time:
6.17
